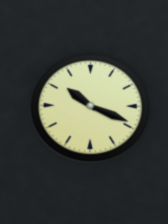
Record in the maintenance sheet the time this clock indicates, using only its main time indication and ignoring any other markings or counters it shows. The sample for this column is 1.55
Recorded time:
10.19
